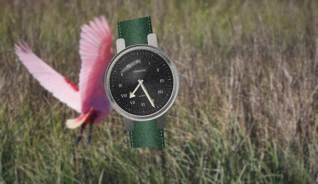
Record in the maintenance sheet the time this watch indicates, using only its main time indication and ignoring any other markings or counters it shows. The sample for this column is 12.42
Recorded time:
7.26
